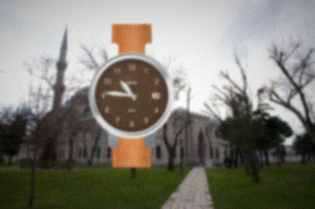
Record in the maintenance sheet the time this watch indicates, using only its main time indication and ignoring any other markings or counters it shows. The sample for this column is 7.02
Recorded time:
10.46
